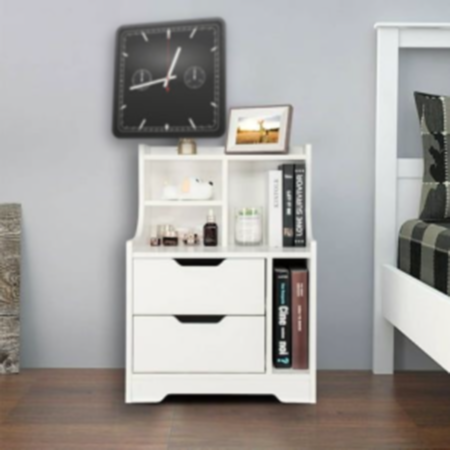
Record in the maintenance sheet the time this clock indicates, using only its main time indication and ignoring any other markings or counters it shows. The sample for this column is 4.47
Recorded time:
12.43
